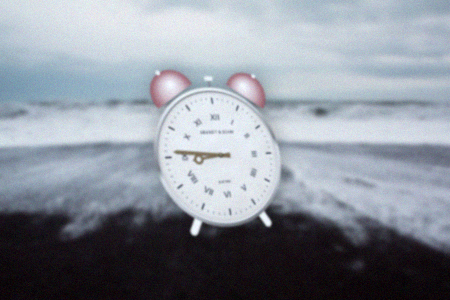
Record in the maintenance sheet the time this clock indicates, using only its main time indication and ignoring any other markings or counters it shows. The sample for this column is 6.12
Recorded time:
8.46
